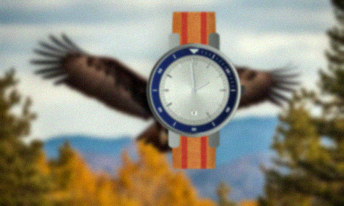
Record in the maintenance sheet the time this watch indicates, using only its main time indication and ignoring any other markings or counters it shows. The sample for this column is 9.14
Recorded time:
1.59
